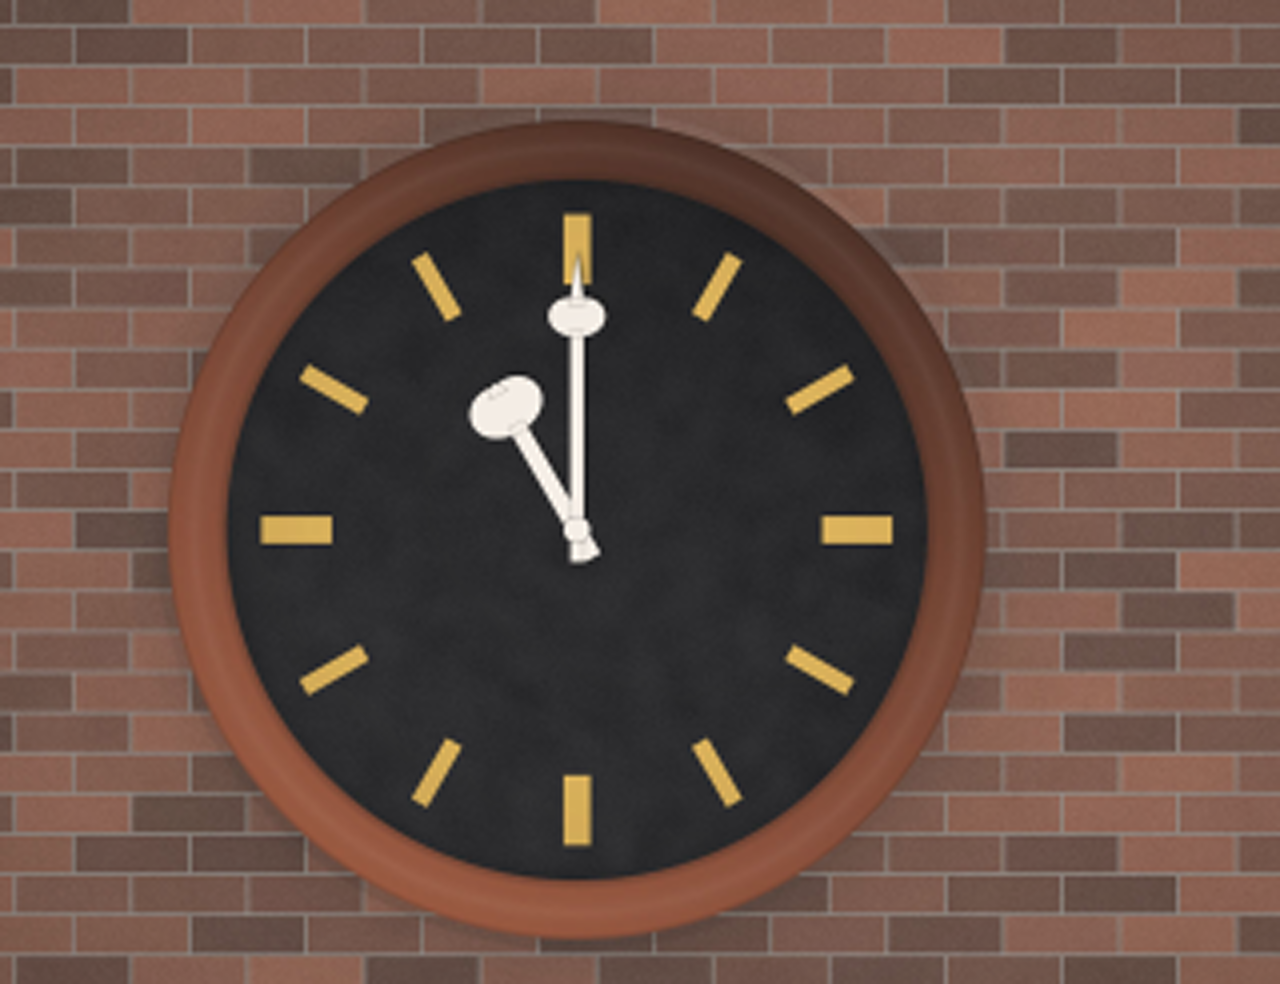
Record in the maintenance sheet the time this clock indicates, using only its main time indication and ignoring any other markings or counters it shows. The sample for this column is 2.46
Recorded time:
11.00
